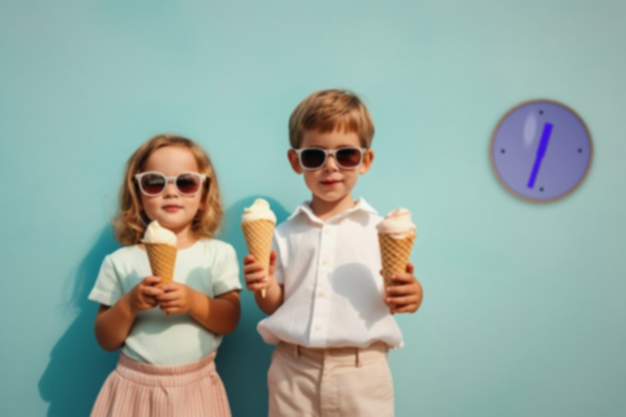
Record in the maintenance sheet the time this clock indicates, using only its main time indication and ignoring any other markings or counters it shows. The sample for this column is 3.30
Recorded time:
12.33
